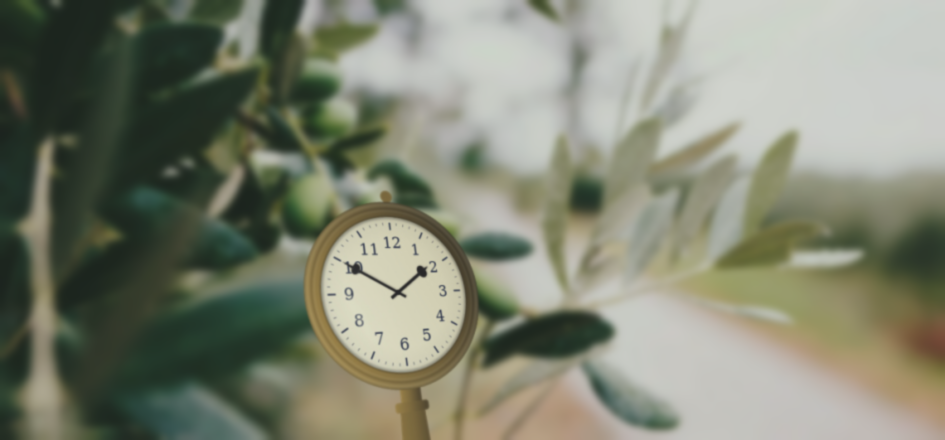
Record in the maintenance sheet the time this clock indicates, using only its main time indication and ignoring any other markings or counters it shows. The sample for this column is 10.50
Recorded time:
1.50
